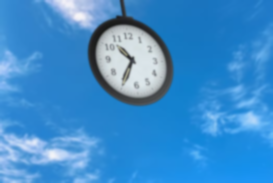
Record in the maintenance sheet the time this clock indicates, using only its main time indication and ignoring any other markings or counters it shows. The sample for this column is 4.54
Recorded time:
10.35
